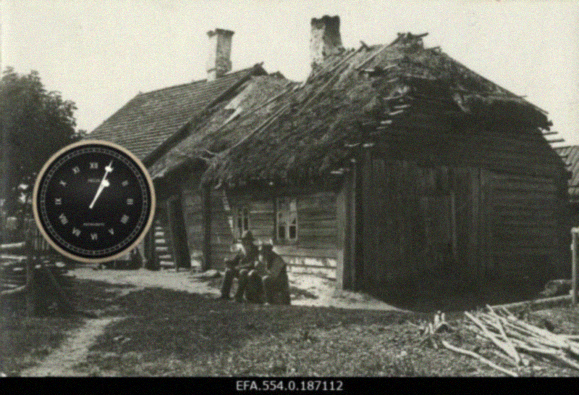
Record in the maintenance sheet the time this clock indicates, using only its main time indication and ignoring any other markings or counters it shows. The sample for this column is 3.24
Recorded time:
1.04
